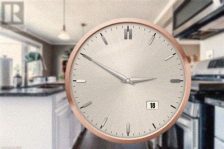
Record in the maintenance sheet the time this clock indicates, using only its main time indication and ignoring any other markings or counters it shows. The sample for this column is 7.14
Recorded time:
2.50
